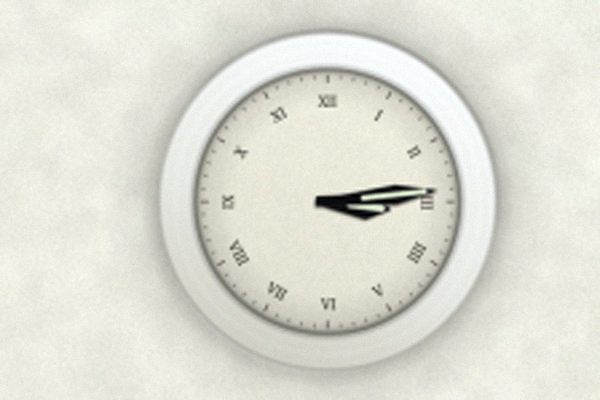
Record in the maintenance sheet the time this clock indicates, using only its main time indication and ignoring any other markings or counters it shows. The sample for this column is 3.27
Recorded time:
3.14
